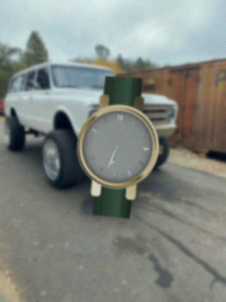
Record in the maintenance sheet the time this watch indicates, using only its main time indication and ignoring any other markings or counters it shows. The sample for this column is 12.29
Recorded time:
6.33
